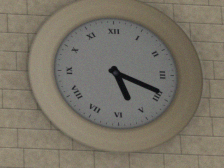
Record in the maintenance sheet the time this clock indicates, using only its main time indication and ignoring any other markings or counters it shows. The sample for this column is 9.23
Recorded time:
5.19
